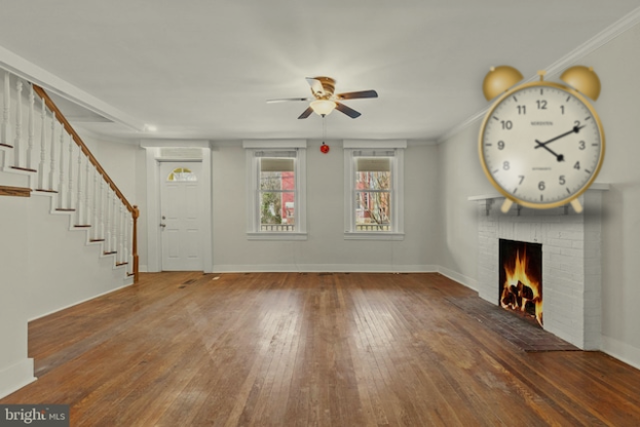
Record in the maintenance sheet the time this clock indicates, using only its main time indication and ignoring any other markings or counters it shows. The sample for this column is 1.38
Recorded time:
4.11
